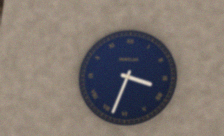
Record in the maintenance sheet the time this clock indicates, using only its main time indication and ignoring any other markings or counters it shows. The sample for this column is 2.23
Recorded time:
3.33
